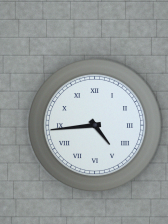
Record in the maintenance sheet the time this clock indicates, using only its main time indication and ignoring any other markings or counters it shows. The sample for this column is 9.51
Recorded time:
4.44
